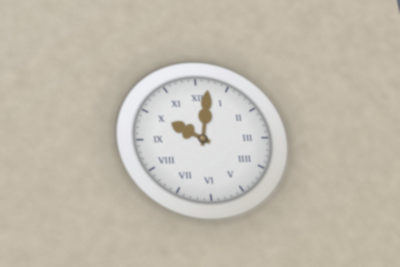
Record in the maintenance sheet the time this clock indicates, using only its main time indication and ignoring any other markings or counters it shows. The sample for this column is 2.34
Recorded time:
10.02
